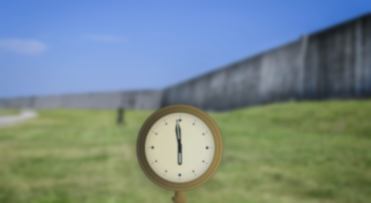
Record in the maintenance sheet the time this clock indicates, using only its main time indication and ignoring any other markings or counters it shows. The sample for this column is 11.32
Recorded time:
5.59
